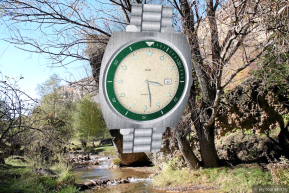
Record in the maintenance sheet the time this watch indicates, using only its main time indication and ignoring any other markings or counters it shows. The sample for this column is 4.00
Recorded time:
3.28
